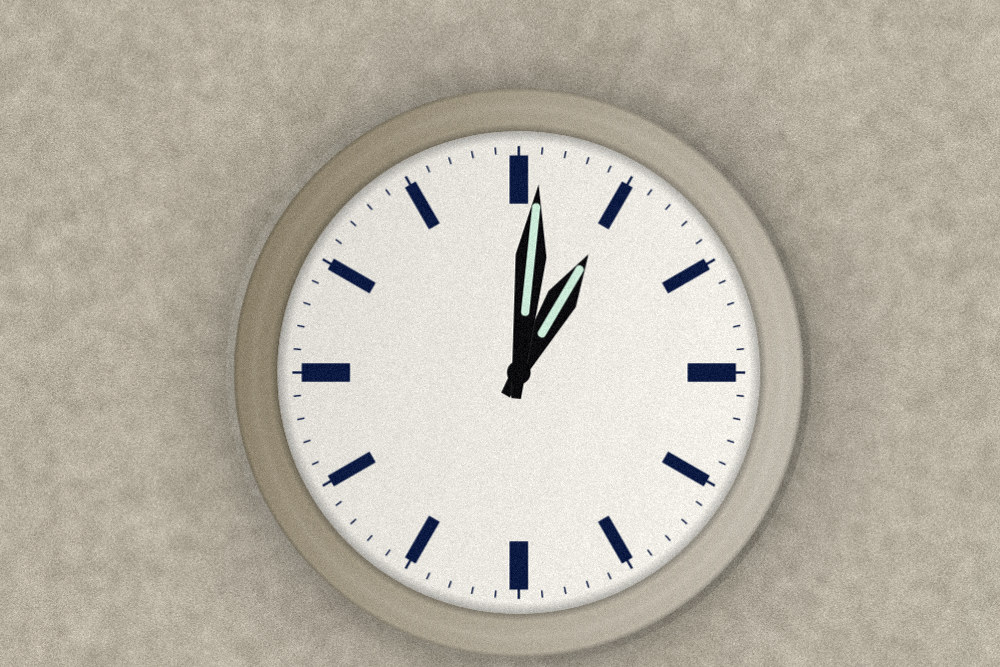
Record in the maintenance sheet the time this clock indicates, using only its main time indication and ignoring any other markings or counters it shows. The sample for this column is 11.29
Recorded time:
1.01
